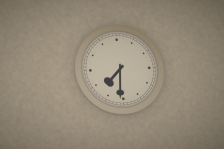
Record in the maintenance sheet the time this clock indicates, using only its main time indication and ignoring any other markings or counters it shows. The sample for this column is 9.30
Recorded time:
7.31
